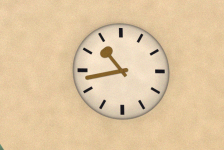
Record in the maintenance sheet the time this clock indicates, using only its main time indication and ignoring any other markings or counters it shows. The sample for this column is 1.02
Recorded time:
10.43
